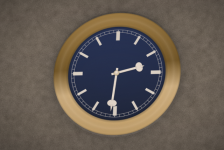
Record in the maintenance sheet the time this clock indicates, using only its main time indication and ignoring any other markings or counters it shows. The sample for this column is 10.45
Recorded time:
2.31
